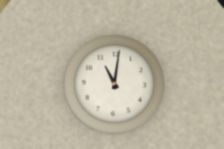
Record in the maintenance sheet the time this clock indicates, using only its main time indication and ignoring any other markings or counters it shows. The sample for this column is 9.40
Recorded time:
11.01
